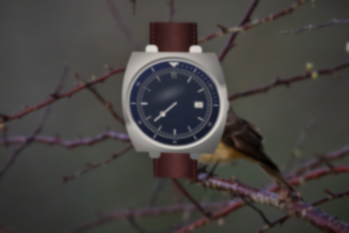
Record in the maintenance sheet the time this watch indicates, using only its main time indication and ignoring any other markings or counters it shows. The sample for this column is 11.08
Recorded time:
7.38
